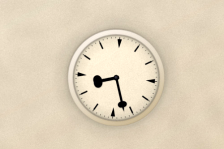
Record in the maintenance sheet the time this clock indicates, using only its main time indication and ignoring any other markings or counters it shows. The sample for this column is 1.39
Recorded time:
8.27
